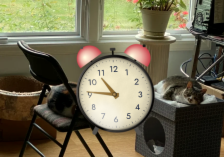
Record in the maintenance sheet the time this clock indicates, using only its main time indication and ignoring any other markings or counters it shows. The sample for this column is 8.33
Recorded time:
10.46
